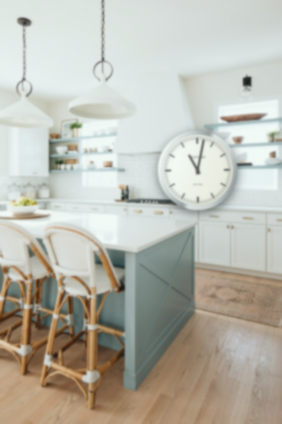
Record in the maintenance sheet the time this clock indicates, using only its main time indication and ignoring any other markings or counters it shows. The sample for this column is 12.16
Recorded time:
11.02
